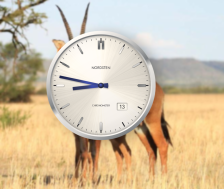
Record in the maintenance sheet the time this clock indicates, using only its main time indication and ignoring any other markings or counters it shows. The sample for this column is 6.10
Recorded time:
8.47
